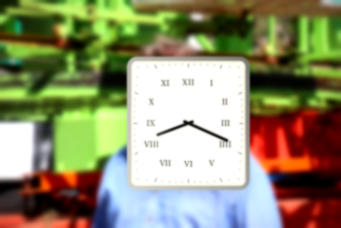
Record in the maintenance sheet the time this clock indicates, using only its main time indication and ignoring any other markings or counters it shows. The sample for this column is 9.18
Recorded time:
8.19
